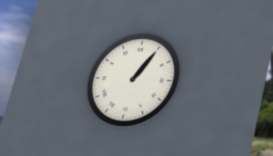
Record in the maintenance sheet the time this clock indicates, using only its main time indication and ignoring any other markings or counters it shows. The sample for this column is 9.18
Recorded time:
1.05
